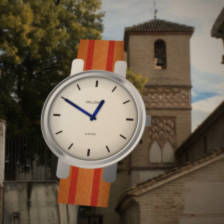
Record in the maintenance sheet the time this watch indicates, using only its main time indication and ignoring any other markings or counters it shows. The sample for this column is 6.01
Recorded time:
12.50
